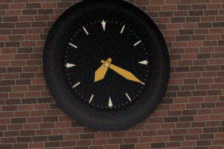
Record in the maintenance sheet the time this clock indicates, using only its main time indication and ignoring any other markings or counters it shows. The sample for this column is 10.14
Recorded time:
7.20
